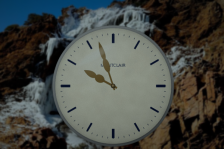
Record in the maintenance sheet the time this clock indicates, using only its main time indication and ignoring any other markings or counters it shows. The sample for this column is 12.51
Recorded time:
9.57
